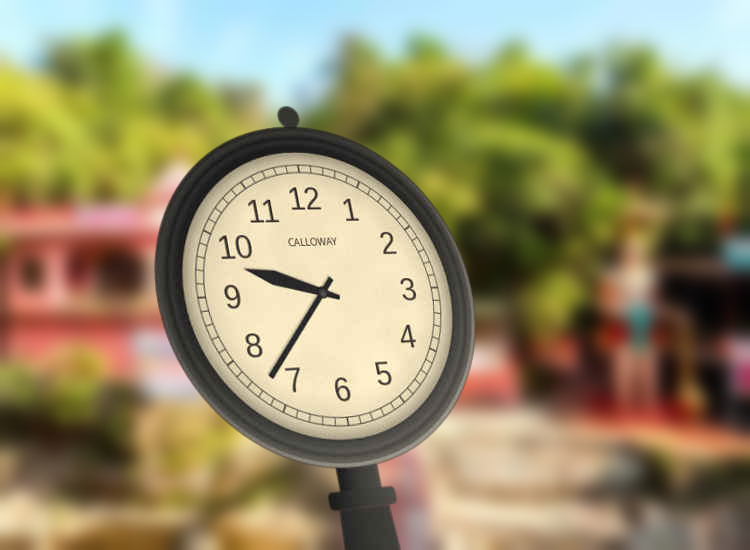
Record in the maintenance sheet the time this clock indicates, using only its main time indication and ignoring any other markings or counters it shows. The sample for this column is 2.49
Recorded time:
9.37
